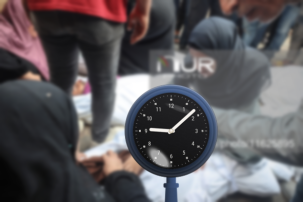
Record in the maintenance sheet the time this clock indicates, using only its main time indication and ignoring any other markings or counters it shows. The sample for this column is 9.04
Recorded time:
9.08
